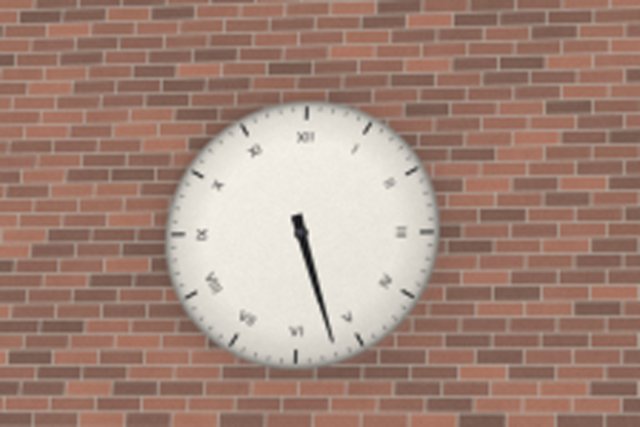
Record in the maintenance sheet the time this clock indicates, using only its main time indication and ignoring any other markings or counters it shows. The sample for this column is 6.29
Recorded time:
5.27
